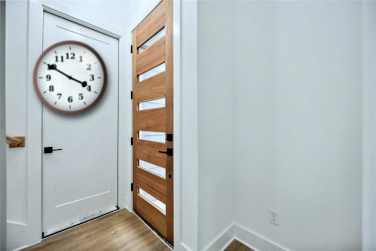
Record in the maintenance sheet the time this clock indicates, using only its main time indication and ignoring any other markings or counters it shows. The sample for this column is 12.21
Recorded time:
3.50
